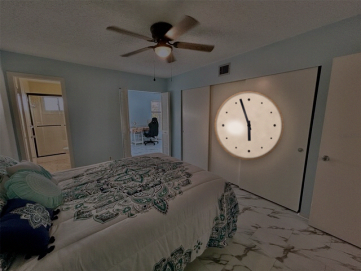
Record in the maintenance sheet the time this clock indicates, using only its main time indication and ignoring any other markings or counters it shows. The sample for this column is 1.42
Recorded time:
5.57
